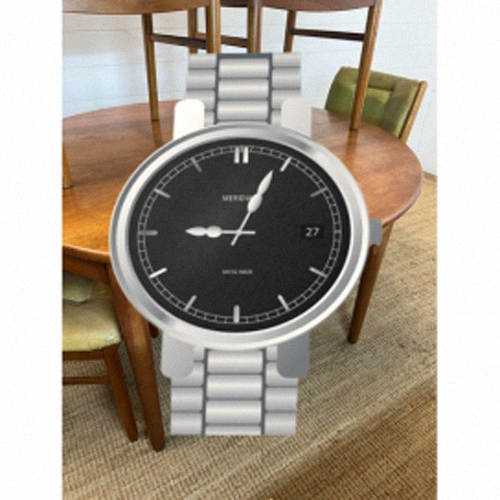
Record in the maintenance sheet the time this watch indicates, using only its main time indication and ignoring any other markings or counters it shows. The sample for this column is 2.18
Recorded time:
9.04
